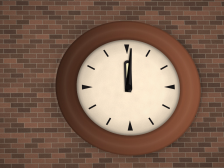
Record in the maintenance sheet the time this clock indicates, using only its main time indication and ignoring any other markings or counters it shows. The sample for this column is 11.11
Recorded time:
12.01
